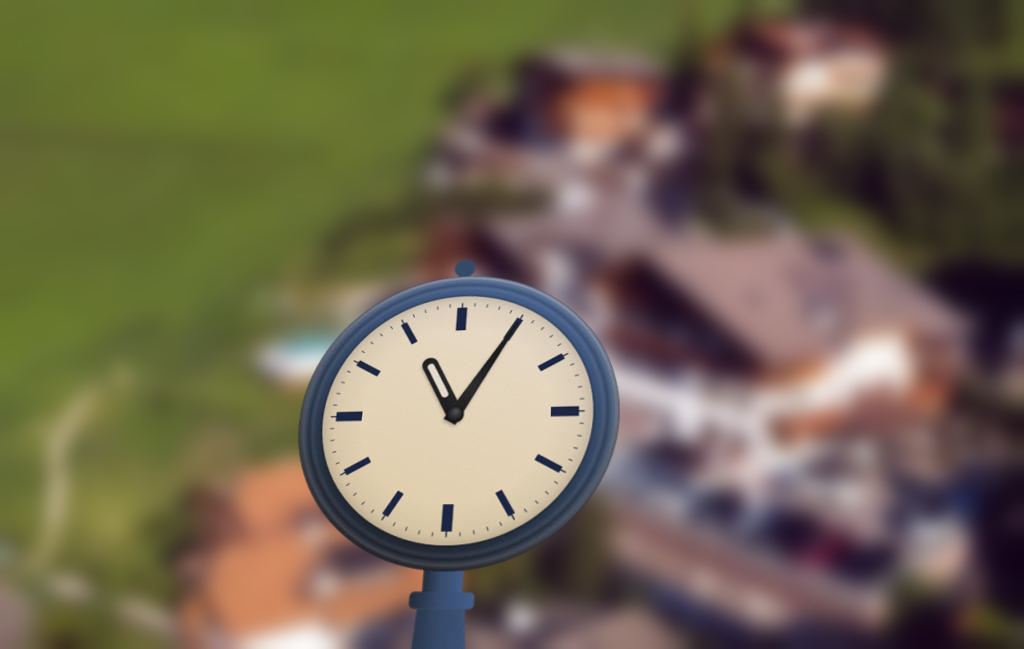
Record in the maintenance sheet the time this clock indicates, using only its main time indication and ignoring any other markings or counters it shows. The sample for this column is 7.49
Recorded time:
11.05
